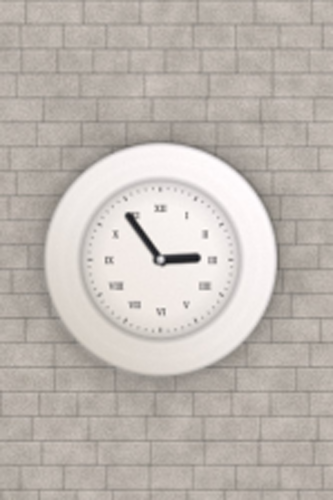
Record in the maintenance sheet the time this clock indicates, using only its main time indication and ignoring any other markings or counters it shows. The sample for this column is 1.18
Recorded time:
2.54
